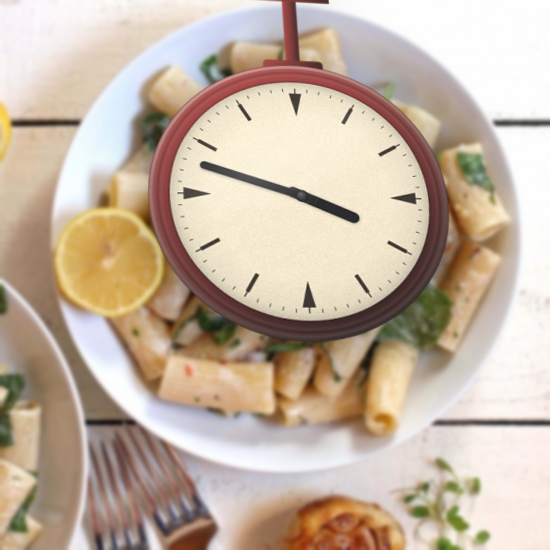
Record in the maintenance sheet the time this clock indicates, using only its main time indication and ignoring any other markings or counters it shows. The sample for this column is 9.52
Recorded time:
3.48
